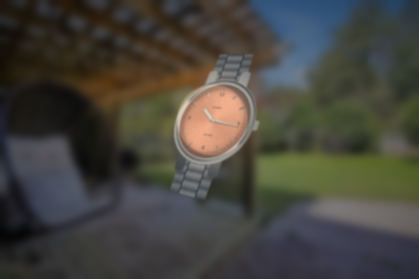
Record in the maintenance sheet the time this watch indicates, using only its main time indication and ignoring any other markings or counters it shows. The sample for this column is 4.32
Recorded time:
10.16
